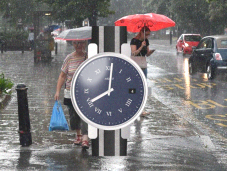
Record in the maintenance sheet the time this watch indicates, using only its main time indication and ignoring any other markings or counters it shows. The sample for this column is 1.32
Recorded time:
8.01
